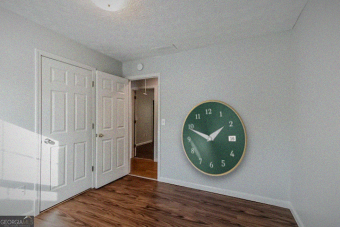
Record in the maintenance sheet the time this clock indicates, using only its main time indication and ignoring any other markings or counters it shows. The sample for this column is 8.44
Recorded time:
1.49
